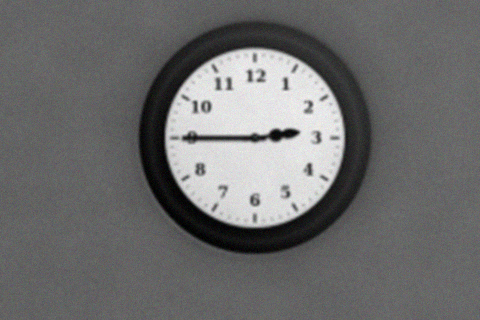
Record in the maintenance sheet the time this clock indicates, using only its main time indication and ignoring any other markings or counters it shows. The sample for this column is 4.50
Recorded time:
2.45
